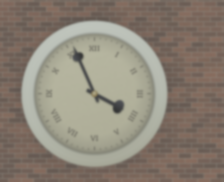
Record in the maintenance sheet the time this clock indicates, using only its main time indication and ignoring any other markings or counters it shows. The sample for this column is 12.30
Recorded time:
3.56
